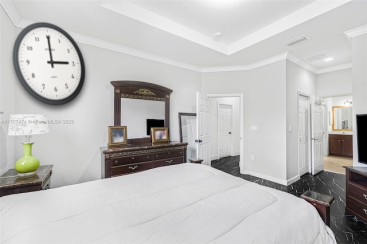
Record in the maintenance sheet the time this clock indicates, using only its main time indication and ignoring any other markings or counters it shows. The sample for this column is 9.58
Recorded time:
3.00
